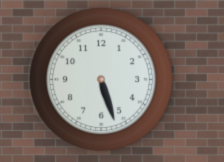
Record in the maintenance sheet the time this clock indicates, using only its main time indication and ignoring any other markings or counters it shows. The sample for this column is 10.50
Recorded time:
5.27
